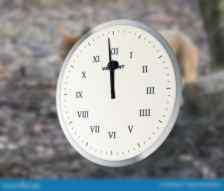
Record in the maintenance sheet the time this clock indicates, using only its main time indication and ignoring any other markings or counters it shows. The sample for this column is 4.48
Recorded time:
11.59
